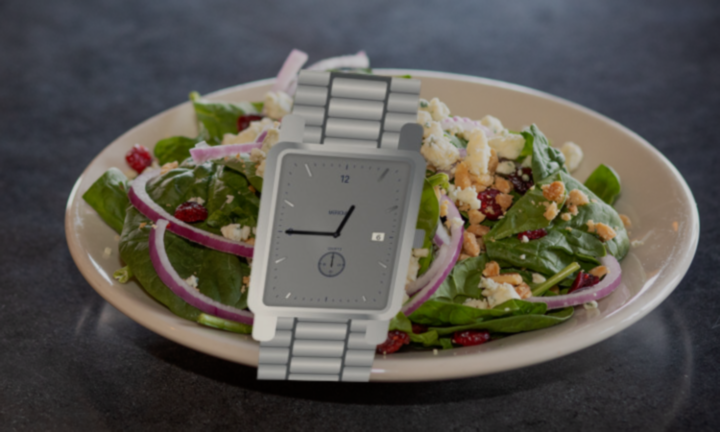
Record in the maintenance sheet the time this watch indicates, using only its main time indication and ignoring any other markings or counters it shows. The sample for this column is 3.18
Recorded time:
12.45
